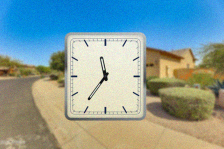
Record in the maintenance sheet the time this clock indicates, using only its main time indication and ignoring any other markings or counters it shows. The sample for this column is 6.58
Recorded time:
11.36
